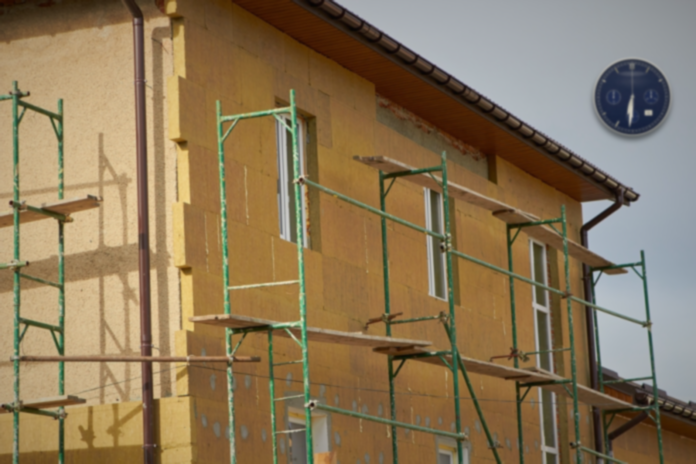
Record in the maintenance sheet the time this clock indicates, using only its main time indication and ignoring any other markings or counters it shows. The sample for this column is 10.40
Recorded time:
6.31
